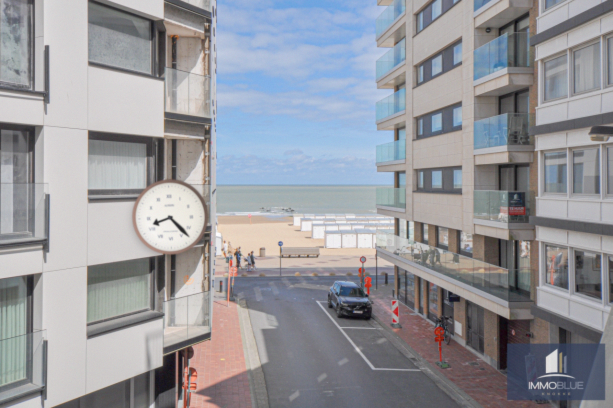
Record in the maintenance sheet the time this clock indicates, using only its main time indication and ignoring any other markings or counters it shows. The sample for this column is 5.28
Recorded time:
8.23
